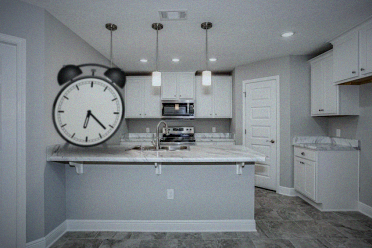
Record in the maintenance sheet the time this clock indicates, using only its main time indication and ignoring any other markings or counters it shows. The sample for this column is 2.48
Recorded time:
6.22
